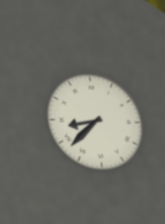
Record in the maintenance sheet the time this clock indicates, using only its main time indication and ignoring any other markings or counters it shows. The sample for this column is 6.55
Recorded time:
8.38
